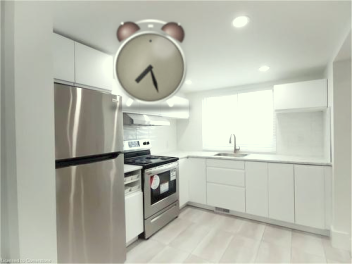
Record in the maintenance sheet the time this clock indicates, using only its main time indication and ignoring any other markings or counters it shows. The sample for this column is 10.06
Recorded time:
7.27
